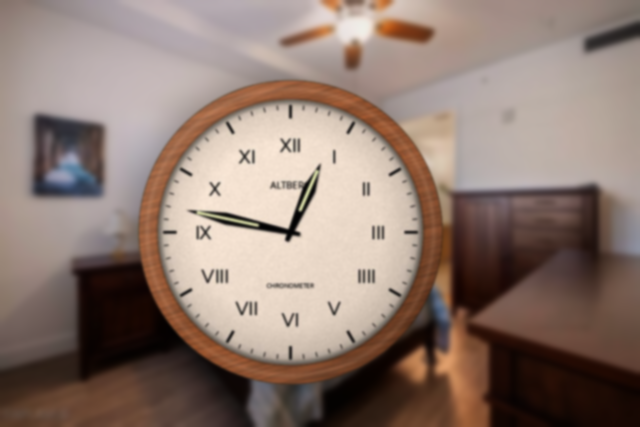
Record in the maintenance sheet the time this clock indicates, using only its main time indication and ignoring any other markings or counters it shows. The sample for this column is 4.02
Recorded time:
12.47
